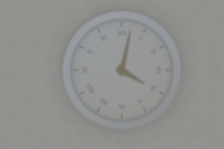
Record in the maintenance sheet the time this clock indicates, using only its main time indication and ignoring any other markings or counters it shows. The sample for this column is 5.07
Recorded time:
4.02
